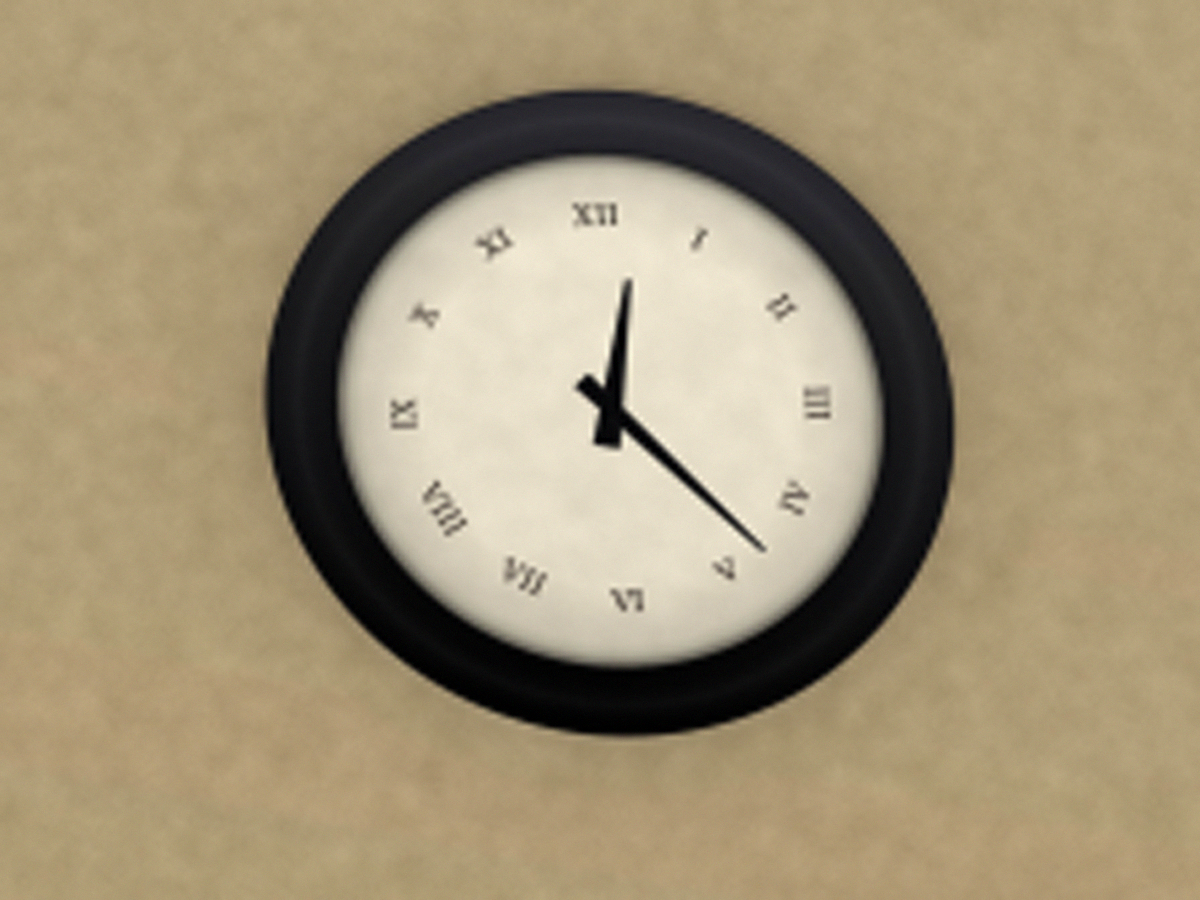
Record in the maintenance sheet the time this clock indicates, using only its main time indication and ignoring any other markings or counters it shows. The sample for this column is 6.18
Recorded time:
12.23
